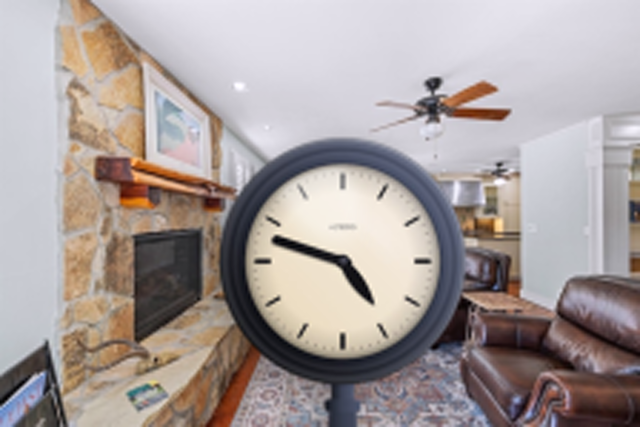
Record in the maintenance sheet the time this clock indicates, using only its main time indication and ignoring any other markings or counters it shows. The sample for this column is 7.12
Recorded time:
4.48
